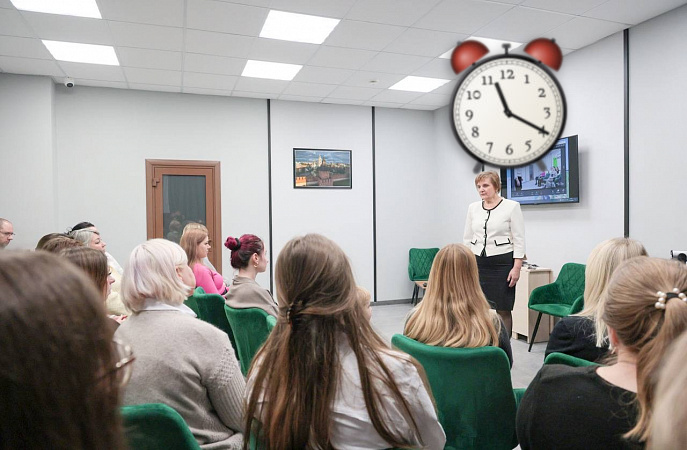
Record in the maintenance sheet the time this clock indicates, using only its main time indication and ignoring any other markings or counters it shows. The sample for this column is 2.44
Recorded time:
11.20
